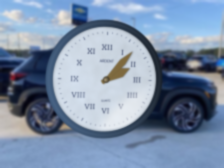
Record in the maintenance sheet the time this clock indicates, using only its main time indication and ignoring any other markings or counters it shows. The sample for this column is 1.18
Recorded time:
2.07
